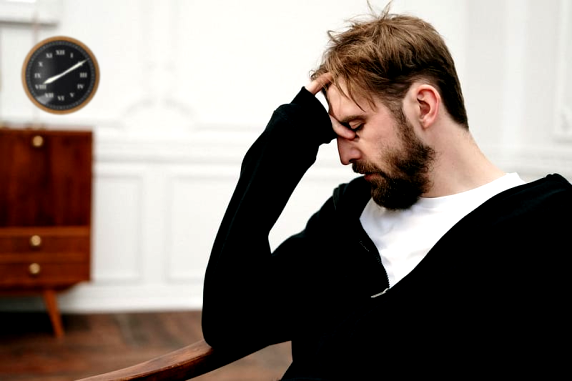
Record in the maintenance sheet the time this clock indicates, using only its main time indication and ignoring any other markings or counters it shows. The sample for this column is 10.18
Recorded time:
8.10
